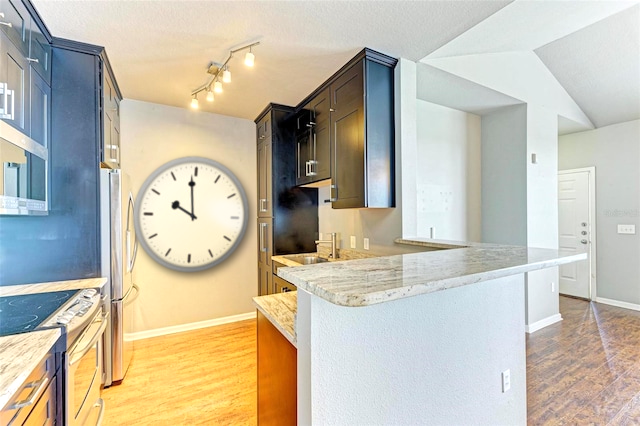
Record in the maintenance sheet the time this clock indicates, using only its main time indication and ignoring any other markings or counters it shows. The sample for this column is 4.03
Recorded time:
9.59
